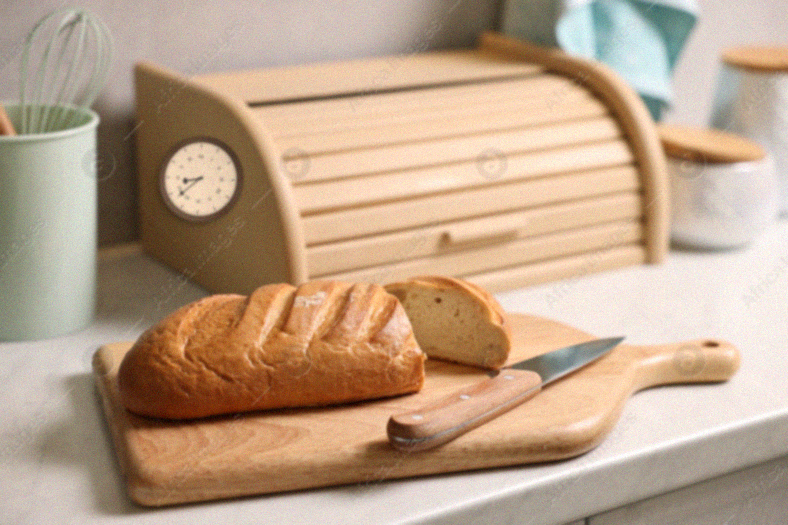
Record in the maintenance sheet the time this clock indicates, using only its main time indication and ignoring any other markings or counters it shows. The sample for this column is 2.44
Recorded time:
8.38
